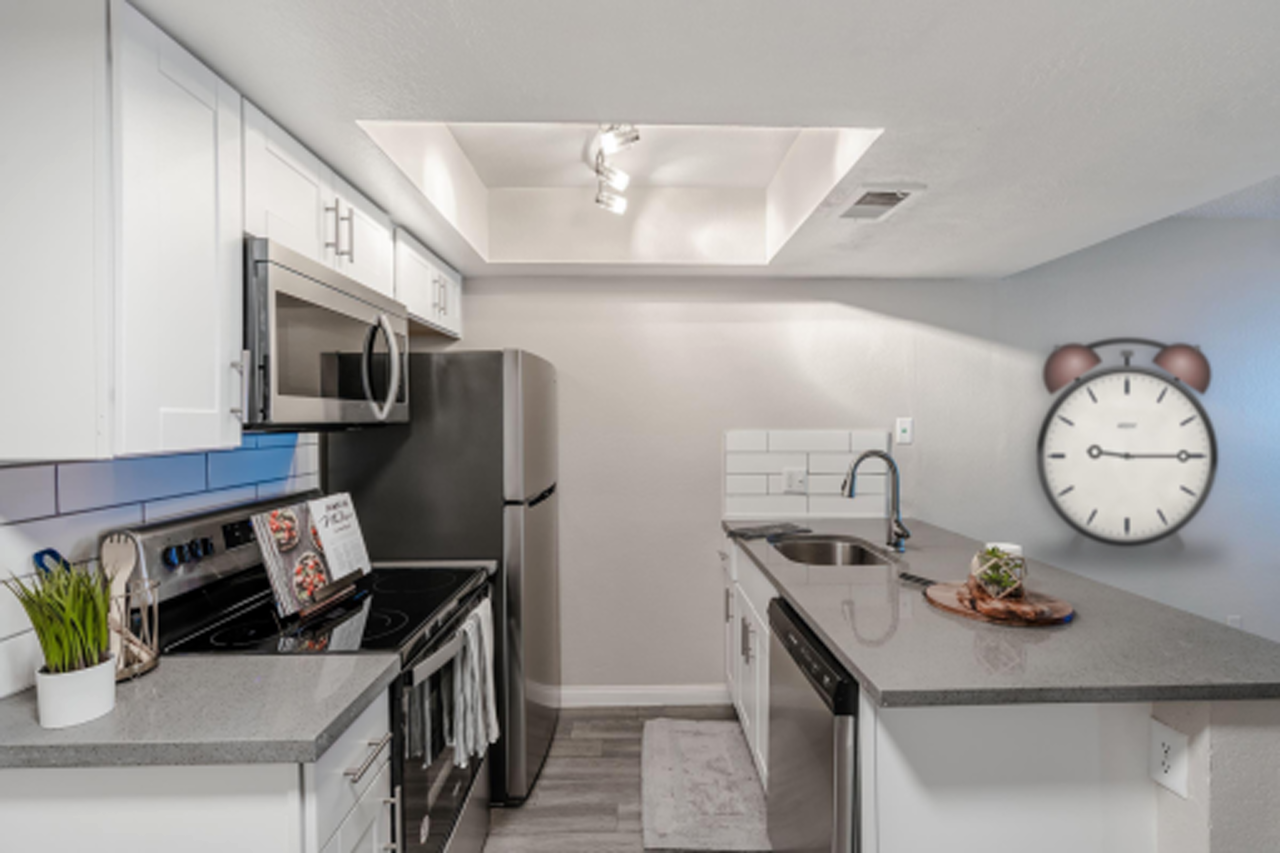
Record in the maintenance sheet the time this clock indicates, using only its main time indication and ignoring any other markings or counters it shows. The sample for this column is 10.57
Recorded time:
9.15
